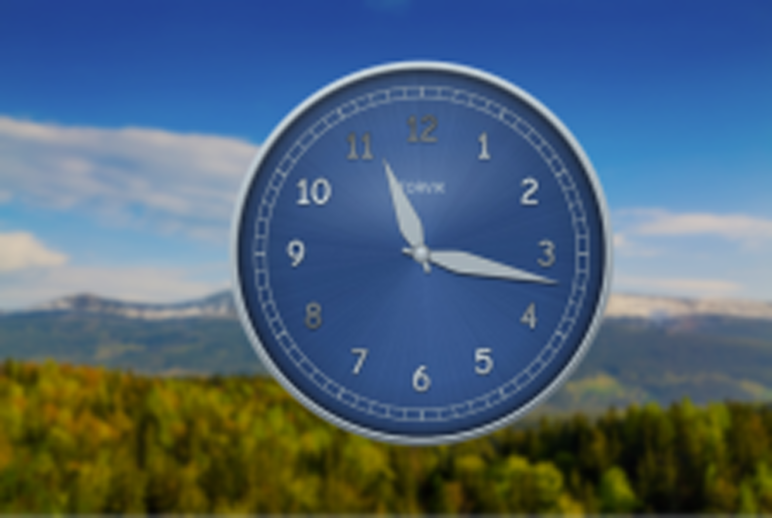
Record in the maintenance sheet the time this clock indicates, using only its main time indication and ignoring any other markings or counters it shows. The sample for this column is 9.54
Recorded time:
11.17
